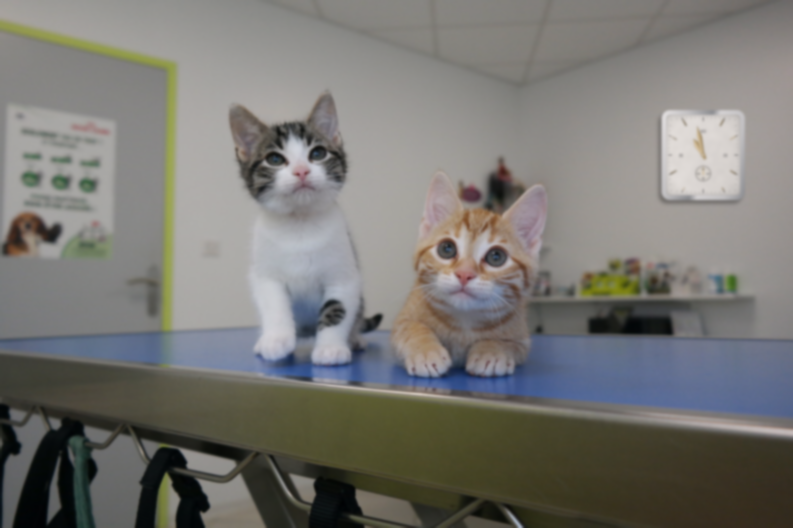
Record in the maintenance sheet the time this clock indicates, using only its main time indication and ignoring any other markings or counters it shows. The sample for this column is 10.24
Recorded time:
10.58
